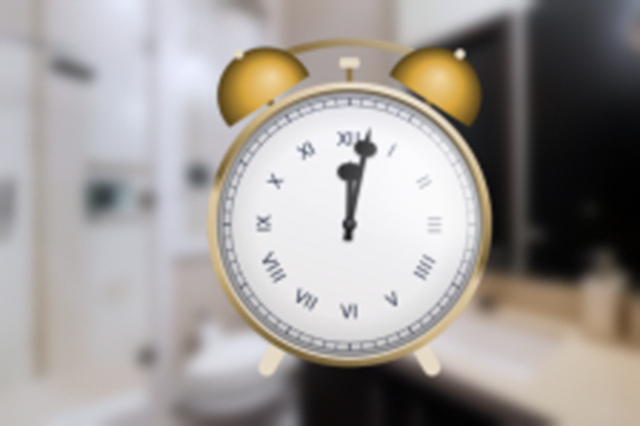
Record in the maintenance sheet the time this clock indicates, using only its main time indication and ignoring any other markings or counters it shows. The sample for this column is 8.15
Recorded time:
12.02
